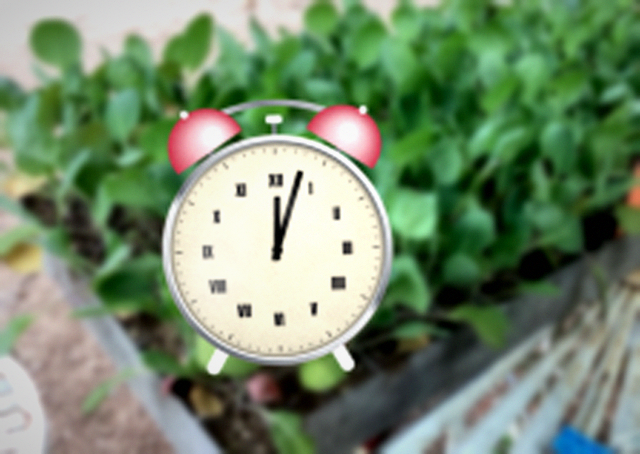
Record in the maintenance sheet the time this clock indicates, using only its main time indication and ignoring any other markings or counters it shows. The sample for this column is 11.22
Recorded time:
12.03
